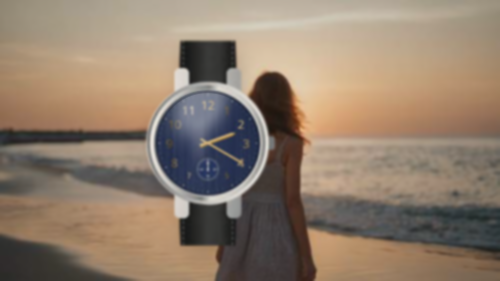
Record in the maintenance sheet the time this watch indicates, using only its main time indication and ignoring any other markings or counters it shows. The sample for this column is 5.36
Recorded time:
2.20
